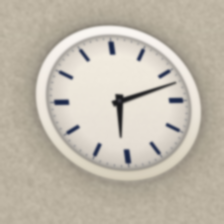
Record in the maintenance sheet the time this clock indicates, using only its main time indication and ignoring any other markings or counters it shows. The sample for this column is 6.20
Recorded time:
6.12
